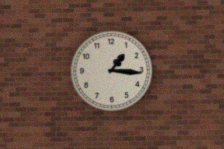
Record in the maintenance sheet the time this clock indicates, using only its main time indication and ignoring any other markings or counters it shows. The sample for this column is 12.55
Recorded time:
1.16
